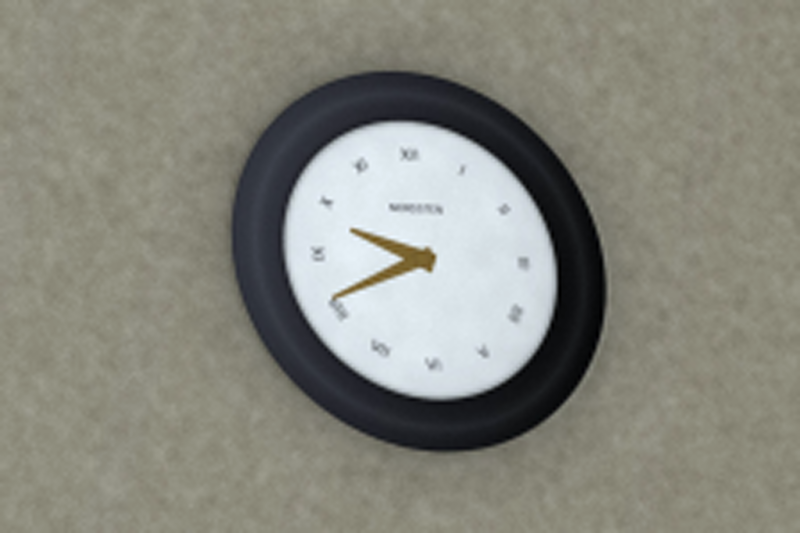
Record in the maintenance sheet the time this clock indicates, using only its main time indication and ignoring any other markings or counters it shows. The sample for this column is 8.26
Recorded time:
9.41
